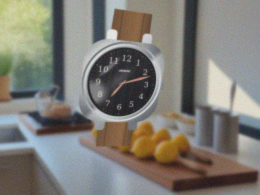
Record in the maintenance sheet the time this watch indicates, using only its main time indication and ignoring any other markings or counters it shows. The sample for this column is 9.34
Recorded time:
7.12
